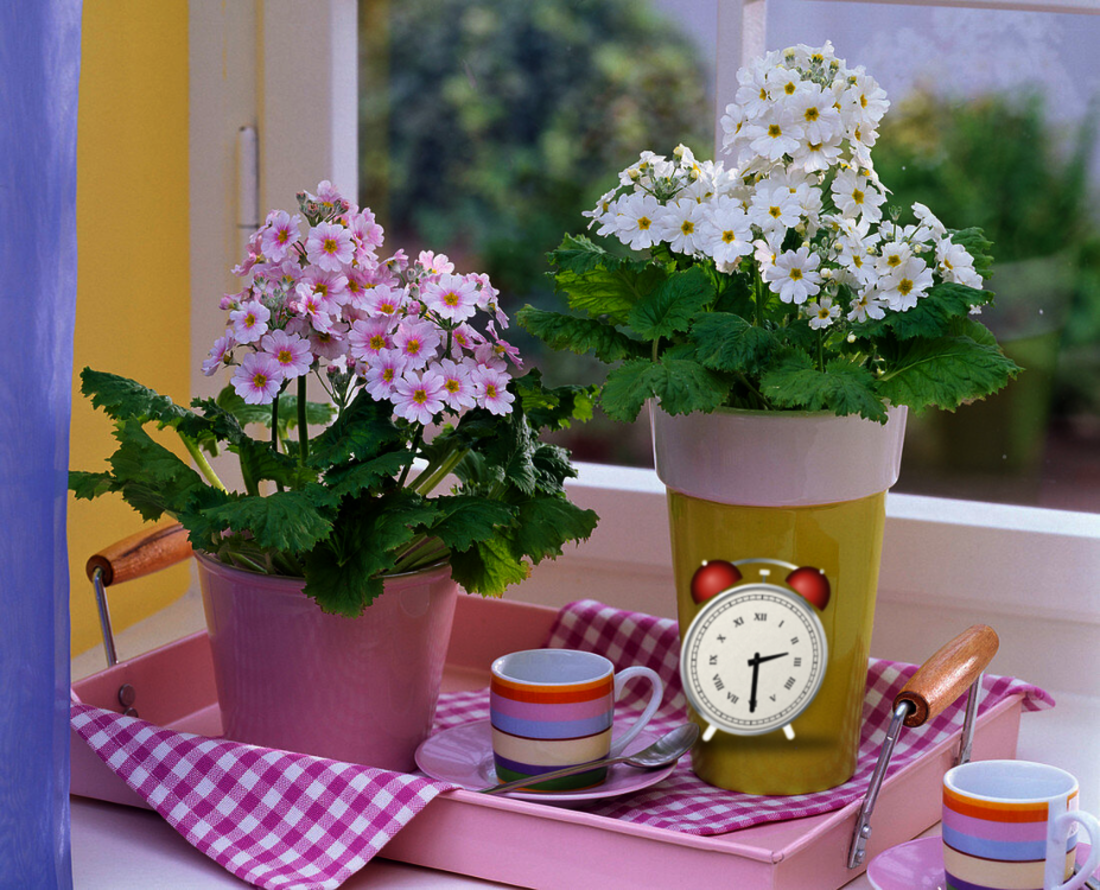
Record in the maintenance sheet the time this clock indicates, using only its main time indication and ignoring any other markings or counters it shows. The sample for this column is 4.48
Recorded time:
2.30
